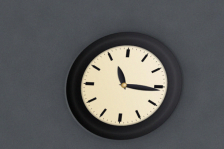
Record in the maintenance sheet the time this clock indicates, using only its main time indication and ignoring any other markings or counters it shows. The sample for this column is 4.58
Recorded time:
11.16
